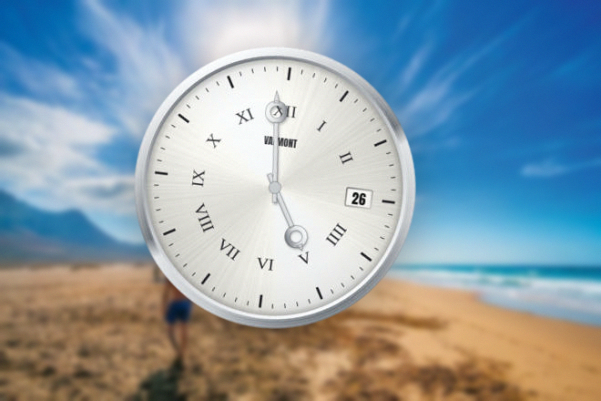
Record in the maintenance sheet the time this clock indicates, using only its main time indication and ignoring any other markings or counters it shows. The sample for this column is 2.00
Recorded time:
4.59
